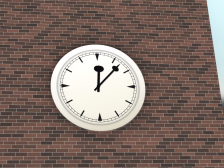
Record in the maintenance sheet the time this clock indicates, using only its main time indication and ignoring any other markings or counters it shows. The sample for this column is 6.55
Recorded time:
12.07
